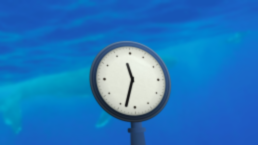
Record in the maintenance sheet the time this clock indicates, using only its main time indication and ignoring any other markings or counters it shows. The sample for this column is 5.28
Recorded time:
11.33
